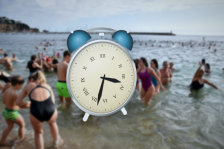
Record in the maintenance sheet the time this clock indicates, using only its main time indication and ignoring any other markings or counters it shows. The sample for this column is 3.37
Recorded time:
3.33
